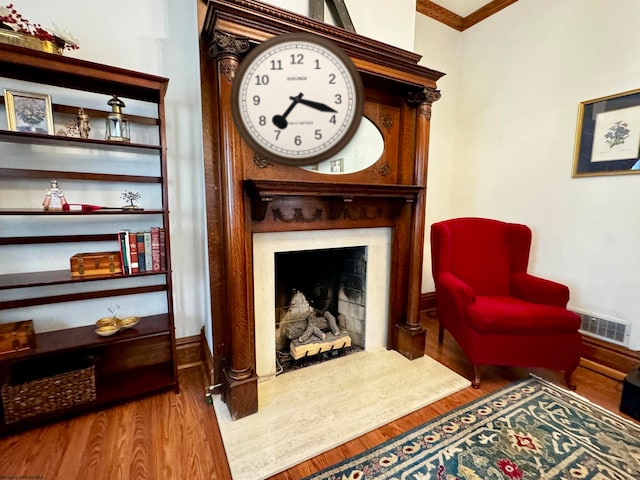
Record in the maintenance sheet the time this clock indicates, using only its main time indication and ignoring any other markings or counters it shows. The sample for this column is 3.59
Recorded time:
7.18
